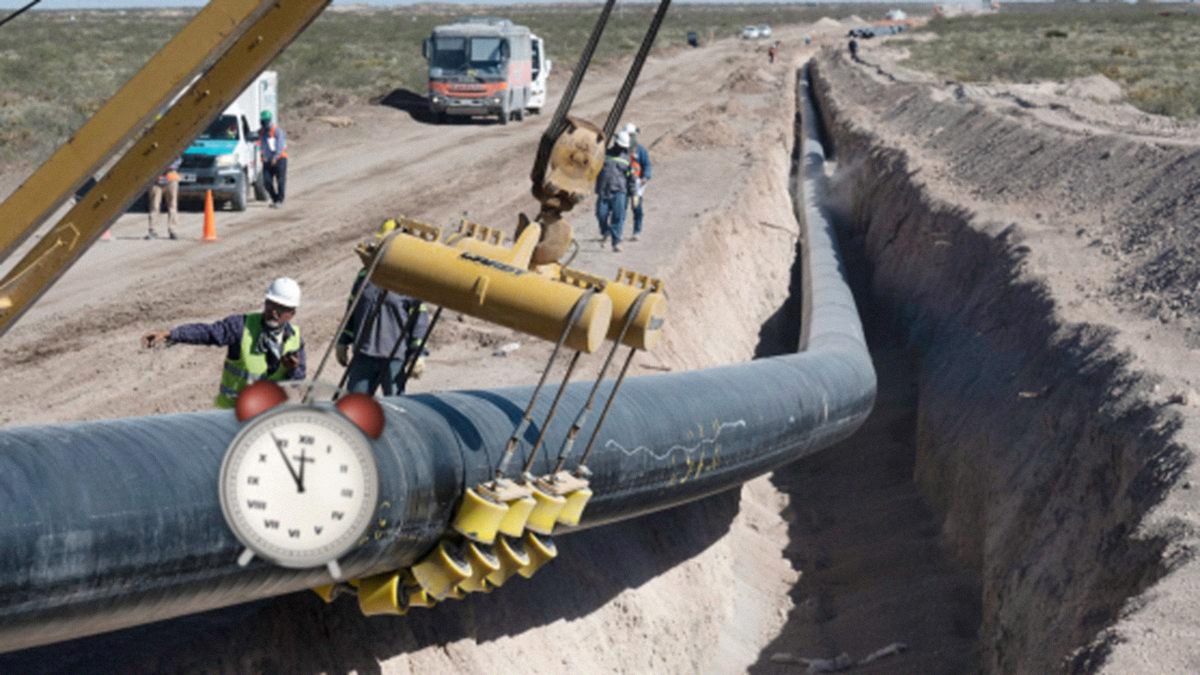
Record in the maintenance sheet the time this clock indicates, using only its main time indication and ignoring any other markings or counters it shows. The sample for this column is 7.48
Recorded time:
11.54
